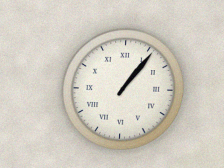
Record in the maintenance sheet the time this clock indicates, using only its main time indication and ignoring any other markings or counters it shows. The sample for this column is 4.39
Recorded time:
1.06
